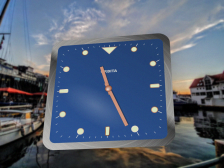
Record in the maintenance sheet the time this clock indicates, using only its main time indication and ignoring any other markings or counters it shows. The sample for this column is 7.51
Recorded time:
11.26
